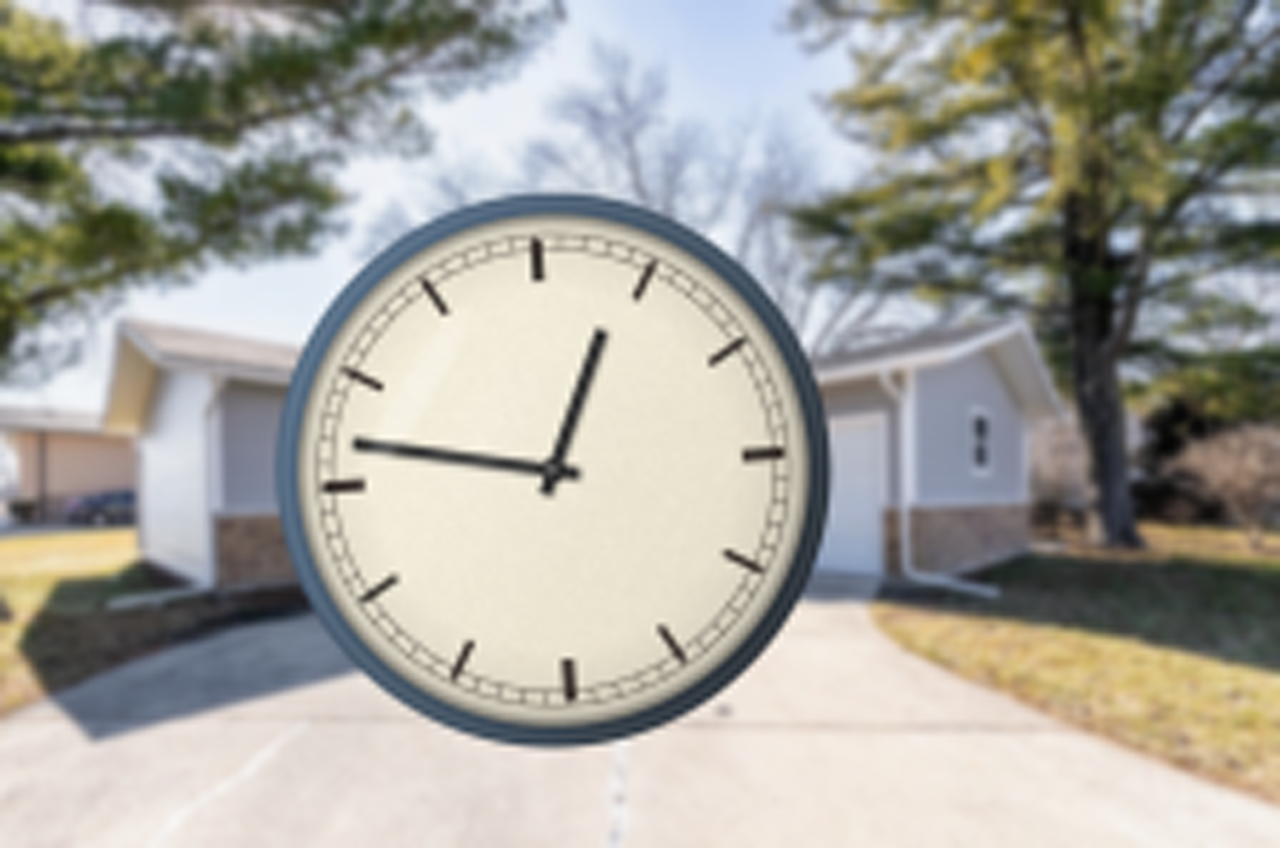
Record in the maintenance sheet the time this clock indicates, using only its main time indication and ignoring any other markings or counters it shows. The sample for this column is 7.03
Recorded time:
12.47
